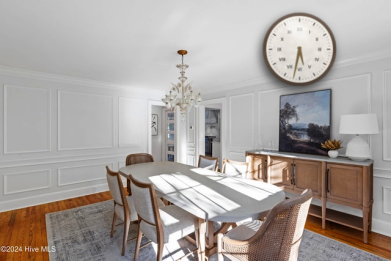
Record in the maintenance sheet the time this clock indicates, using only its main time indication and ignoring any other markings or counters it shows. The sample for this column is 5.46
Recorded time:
5.32
